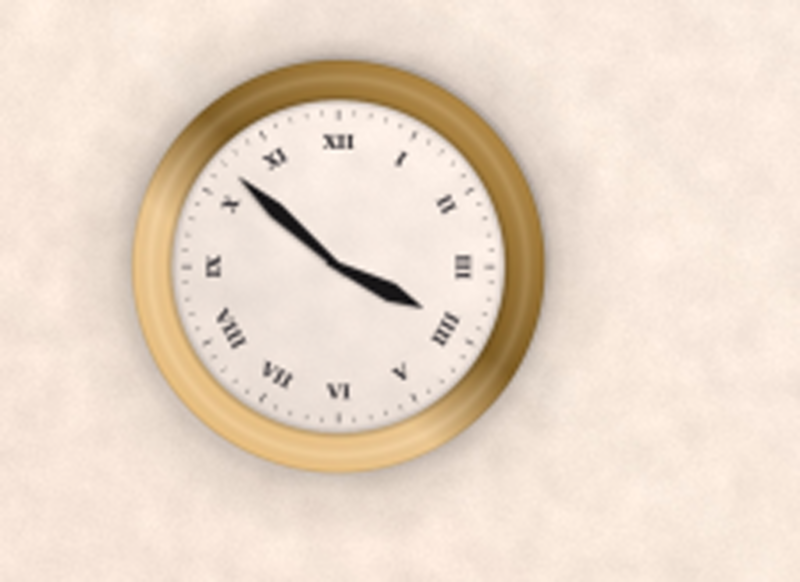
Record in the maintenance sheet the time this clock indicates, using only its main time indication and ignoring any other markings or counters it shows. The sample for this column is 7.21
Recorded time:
3.52
